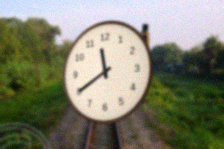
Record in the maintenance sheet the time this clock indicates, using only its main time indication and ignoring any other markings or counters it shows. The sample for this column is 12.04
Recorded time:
11.40
